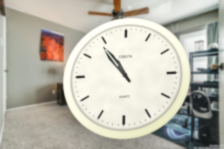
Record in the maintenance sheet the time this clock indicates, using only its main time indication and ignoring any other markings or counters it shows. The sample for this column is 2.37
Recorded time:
10.54
